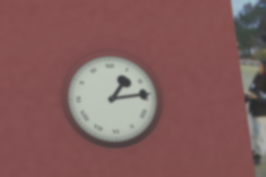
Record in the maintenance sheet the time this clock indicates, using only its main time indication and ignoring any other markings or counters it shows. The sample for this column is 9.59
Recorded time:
1.14
